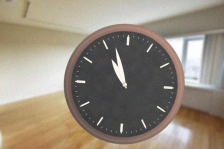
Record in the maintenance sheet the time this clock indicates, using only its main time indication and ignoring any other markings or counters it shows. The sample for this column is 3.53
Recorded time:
10.57
